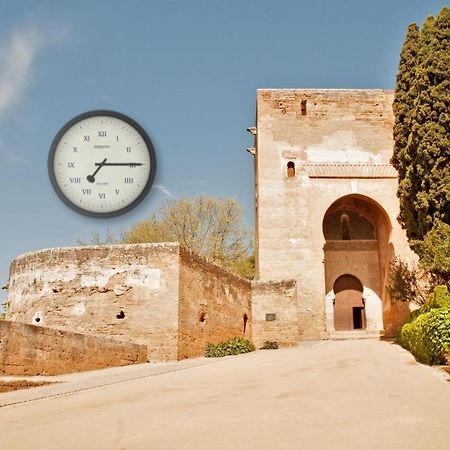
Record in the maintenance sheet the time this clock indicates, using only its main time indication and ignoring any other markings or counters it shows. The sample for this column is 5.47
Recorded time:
7.15
